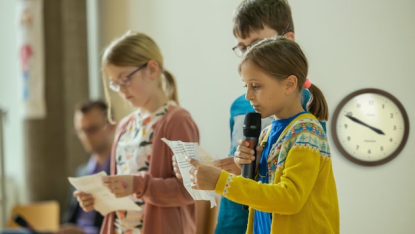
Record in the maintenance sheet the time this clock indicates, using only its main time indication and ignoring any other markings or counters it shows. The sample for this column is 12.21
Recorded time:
3.49
